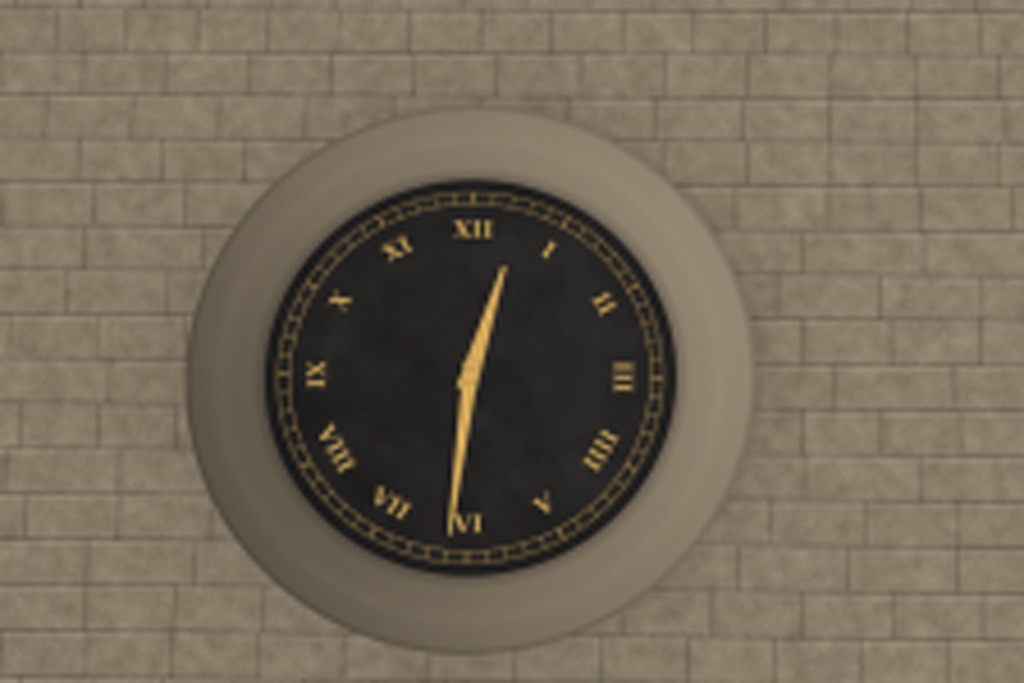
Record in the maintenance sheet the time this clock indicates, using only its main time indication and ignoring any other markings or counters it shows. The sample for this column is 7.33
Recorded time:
12.31
